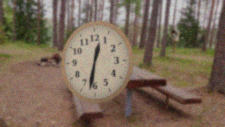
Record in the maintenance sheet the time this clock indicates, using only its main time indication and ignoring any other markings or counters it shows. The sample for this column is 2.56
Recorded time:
12.32
